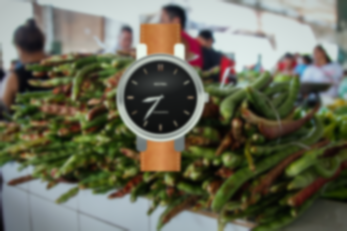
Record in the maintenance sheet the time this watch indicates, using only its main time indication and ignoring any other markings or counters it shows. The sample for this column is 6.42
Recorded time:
8.36
